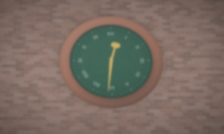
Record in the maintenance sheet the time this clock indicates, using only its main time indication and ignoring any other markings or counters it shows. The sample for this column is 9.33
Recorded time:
12.31
